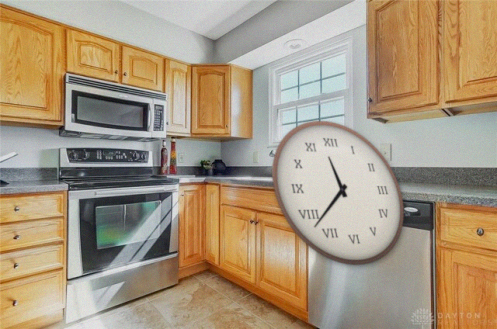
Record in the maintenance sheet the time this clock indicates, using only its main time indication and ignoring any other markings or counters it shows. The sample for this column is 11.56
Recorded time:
11.38
